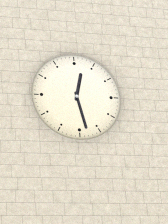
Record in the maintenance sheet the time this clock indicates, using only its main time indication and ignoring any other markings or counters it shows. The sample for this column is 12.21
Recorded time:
12.28
